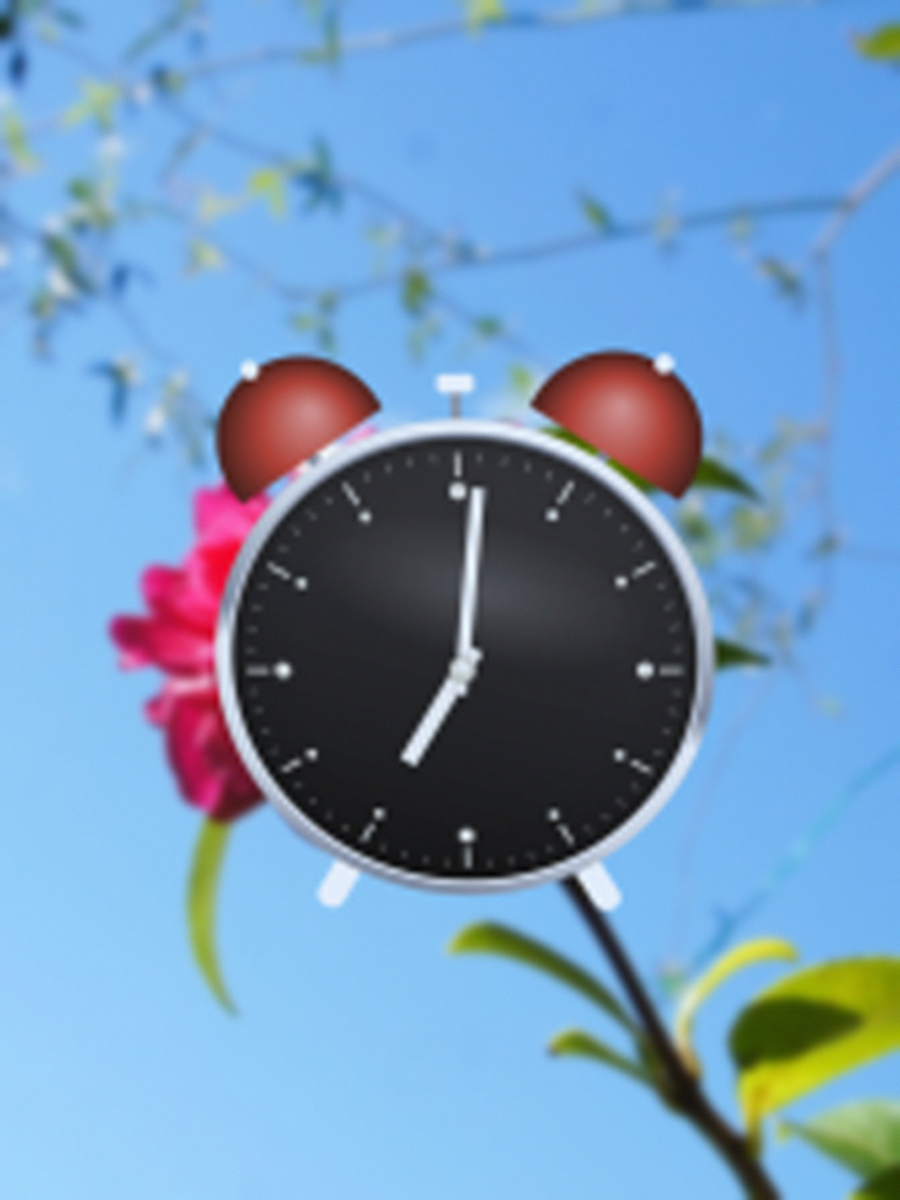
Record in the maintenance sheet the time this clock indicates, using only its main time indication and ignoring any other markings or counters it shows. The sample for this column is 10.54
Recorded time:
7.01
